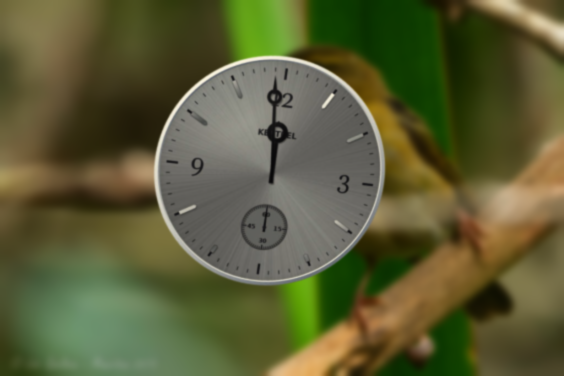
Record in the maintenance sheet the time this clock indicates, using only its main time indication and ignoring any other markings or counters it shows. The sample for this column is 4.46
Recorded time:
11.59
